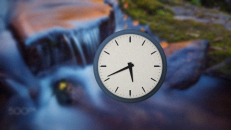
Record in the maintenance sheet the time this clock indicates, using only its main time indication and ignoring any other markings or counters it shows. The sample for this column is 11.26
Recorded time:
5.41
